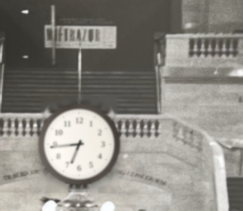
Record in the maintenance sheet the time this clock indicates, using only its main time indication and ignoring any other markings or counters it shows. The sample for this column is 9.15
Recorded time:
6.44
